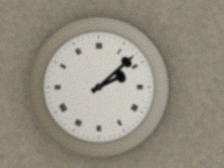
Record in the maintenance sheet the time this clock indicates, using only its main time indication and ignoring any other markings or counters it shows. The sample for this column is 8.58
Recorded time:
2.08
